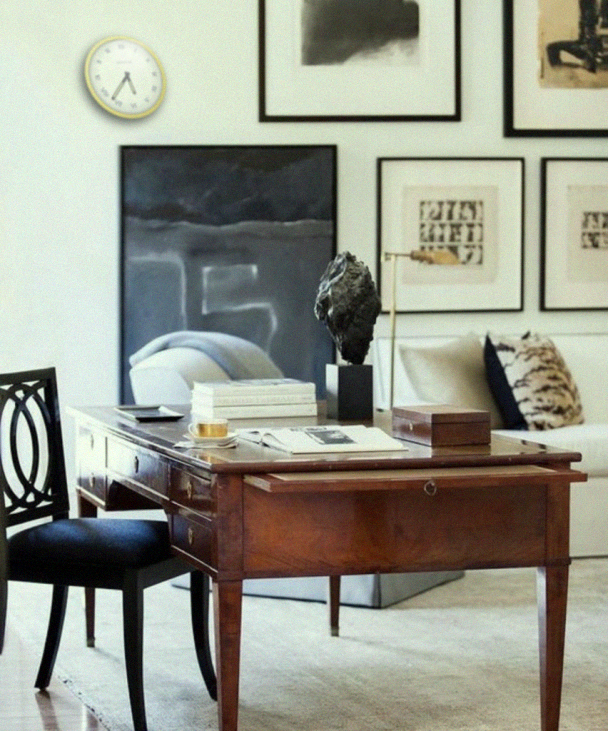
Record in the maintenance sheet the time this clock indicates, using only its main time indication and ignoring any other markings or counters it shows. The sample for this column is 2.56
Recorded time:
5.37
